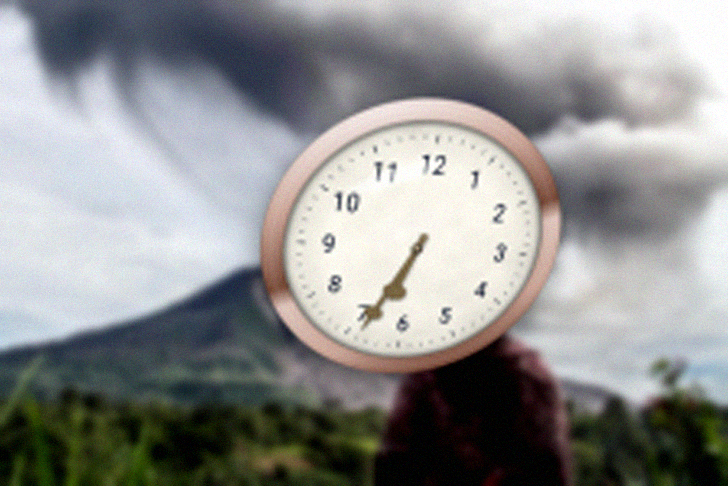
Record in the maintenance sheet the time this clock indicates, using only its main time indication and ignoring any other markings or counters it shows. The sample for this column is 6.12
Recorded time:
6.34
